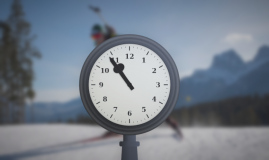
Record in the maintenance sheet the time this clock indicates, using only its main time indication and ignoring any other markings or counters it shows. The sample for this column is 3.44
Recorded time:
10.54
